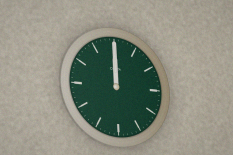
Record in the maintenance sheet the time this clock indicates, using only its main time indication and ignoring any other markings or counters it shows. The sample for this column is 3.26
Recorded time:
12.00
